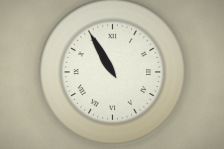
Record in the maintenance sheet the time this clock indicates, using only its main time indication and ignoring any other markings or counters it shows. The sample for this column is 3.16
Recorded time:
10.55
